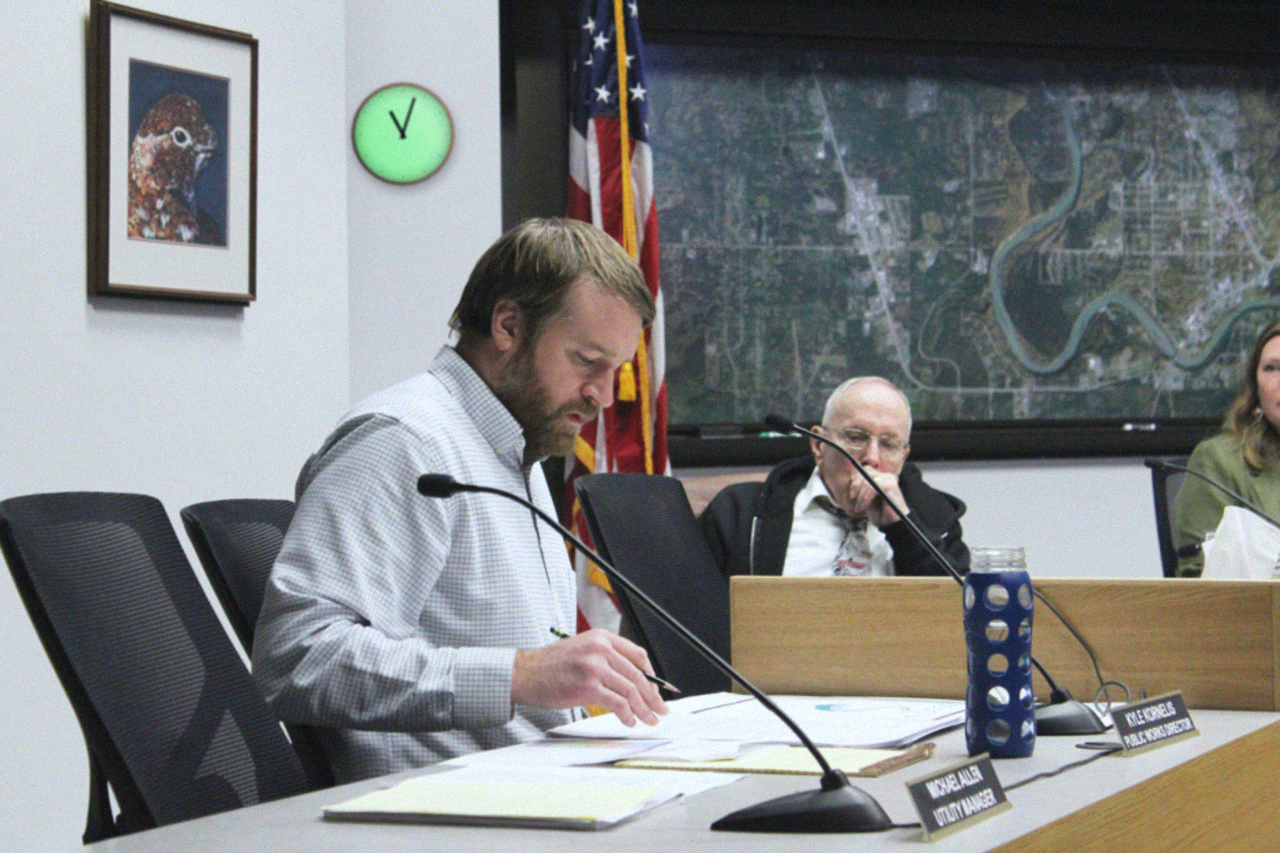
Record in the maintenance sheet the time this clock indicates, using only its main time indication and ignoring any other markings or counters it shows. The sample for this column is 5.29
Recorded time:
11.03
